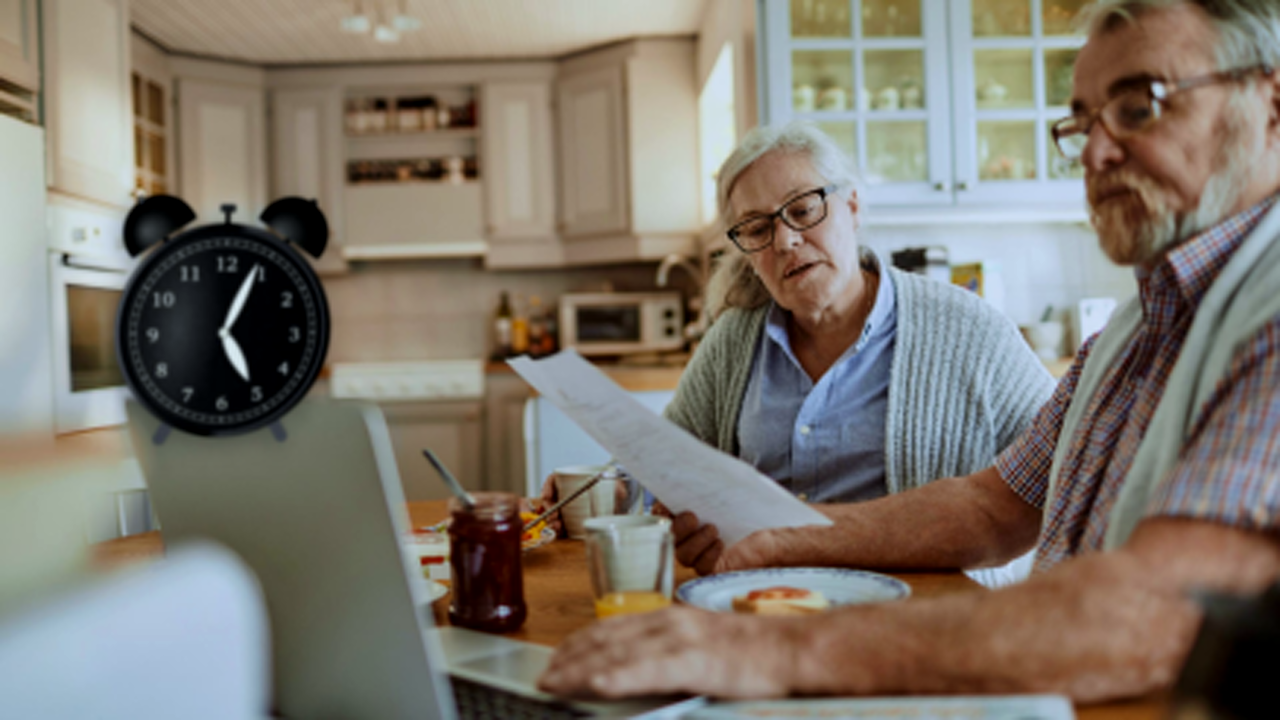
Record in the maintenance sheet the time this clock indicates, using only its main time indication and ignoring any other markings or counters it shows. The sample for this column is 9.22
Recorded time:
5.04
